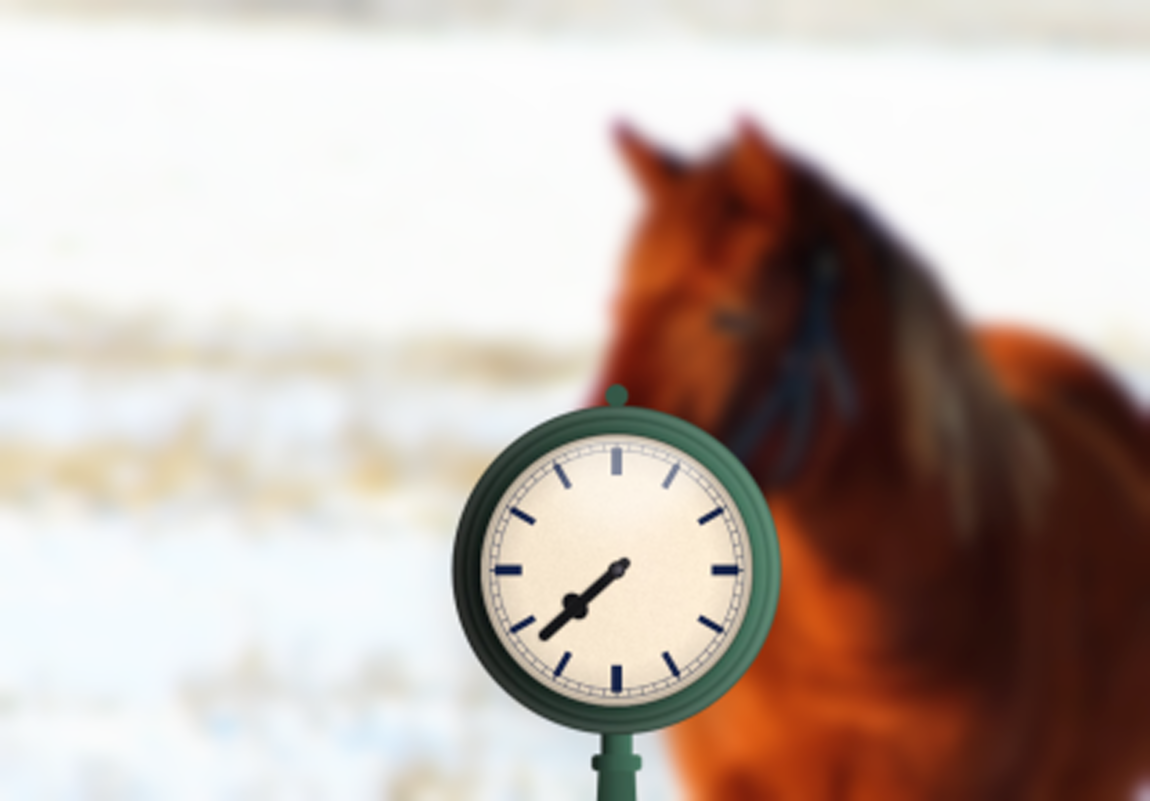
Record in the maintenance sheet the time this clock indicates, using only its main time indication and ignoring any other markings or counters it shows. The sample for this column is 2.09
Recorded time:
7.38
